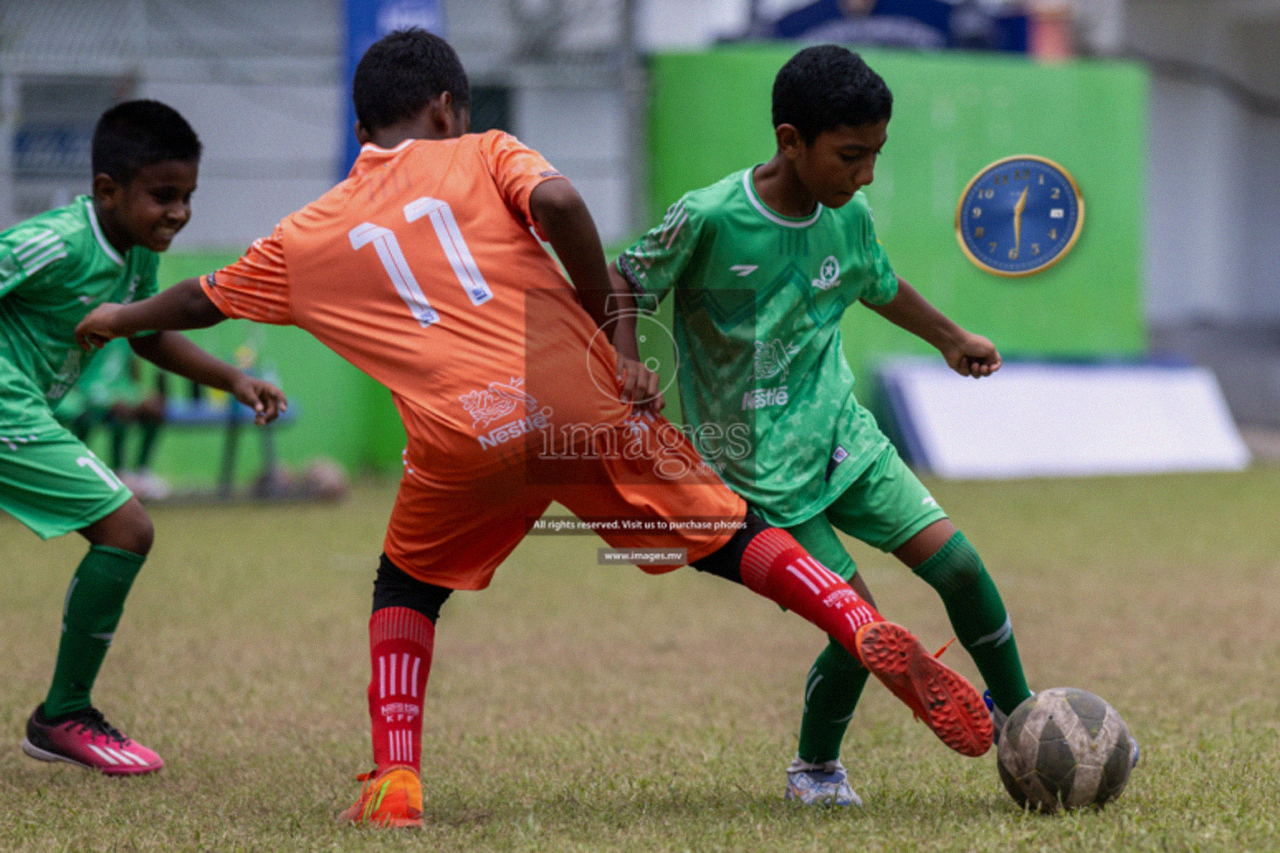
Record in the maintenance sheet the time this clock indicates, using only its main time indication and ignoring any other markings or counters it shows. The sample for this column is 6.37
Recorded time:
12.29
